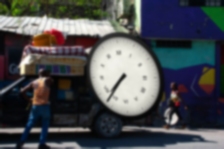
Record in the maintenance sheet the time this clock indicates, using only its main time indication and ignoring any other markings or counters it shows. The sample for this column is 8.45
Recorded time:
7.37
